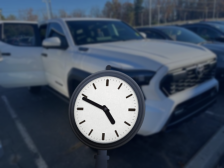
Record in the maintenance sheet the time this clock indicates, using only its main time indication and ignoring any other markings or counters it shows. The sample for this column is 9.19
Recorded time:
4.49
